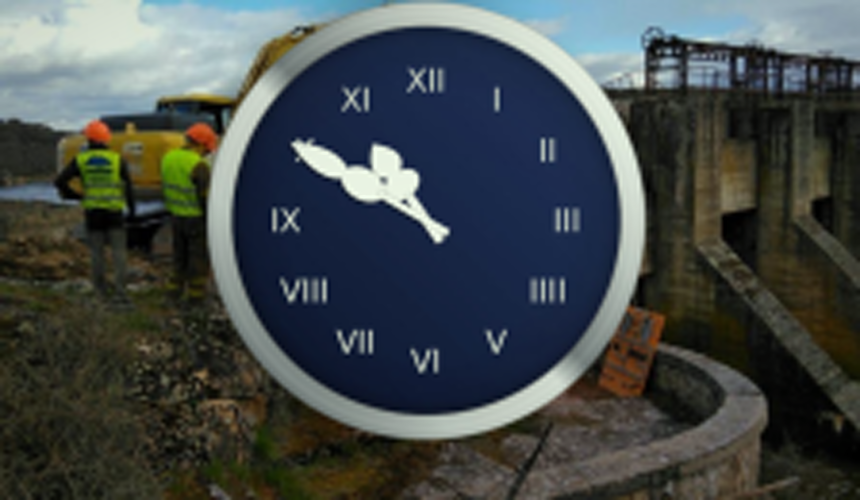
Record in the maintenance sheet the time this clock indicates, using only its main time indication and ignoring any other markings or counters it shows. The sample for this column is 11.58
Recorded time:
10.50
